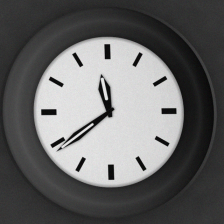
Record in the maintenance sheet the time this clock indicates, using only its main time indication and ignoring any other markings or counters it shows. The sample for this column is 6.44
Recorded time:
11.39
